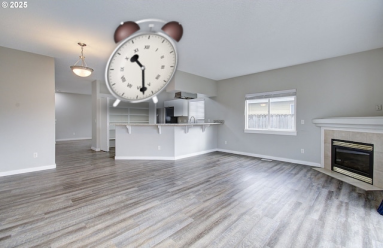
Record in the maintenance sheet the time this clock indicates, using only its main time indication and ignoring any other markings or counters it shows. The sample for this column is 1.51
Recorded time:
10.28
